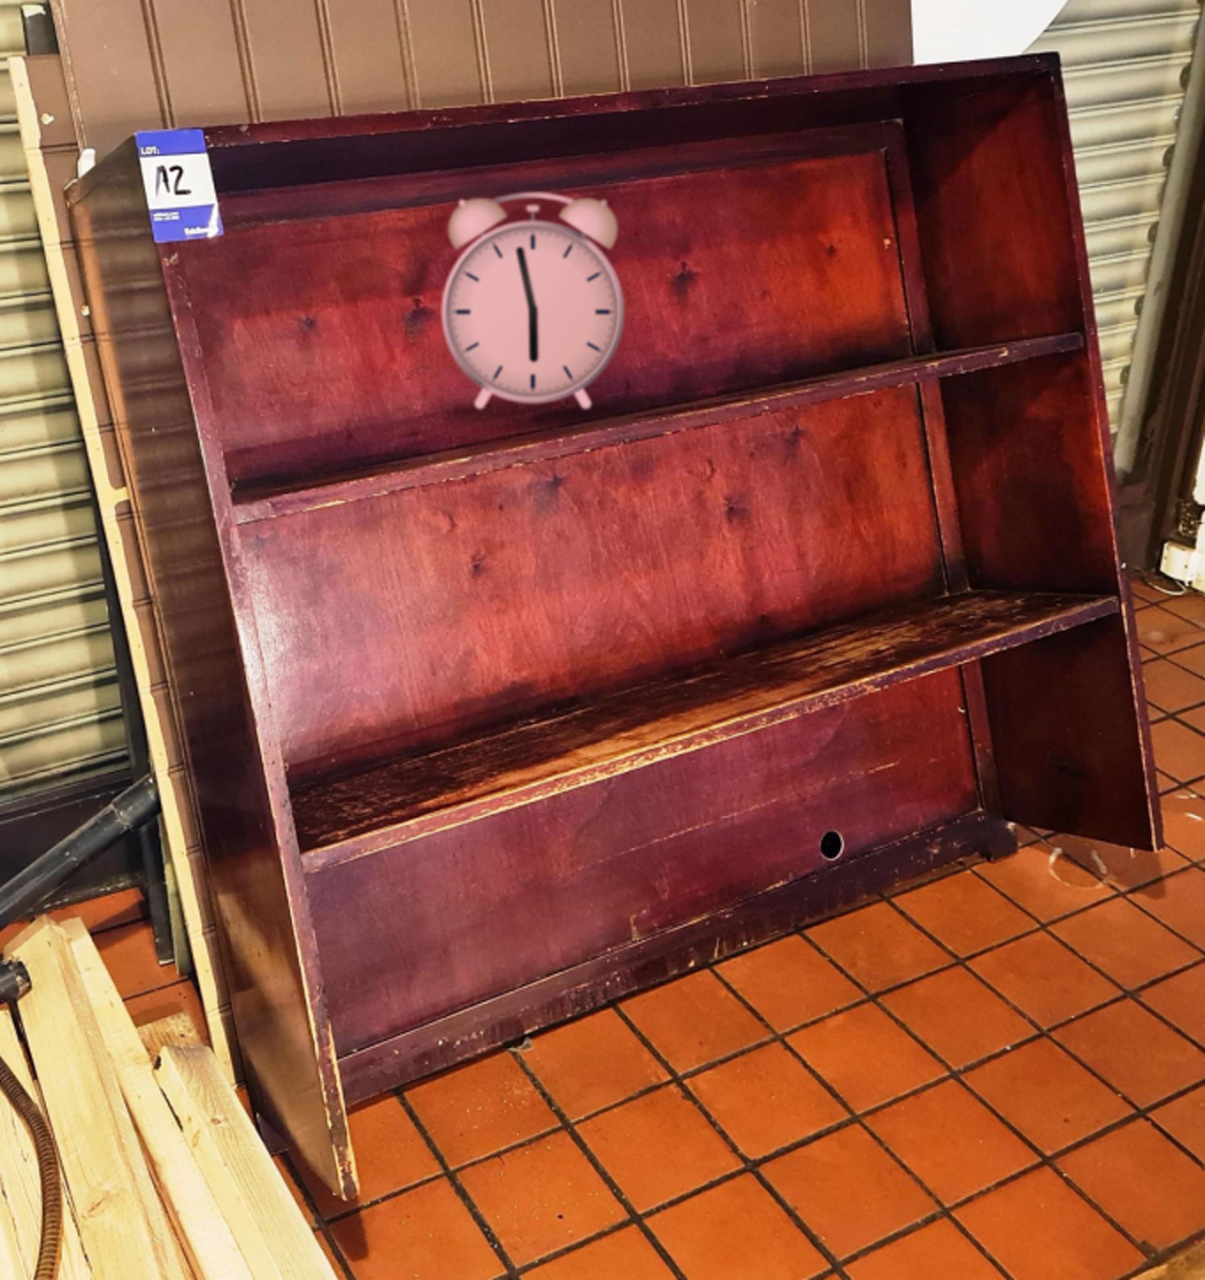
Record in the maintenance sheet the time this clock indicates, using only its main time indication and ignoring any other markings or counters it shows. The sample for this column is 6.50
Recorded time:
5.58
